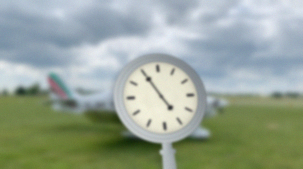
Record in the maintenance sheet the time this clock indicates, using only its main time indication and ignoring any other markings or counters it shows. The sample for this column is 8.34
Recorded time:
4.55
